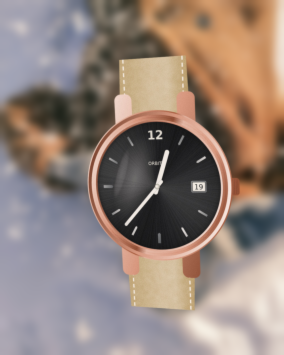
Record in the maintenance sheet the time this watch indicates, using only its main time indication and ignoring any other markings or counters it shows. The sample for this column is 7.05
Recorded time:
12.37
